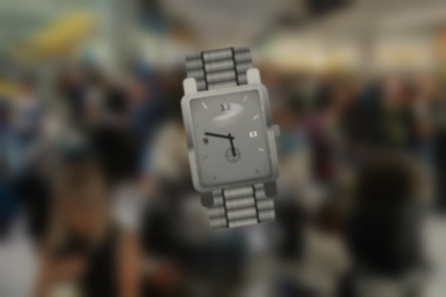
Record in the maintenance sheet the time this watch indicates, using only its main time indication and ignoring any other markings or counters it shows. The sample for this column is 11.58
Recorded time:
5.48
